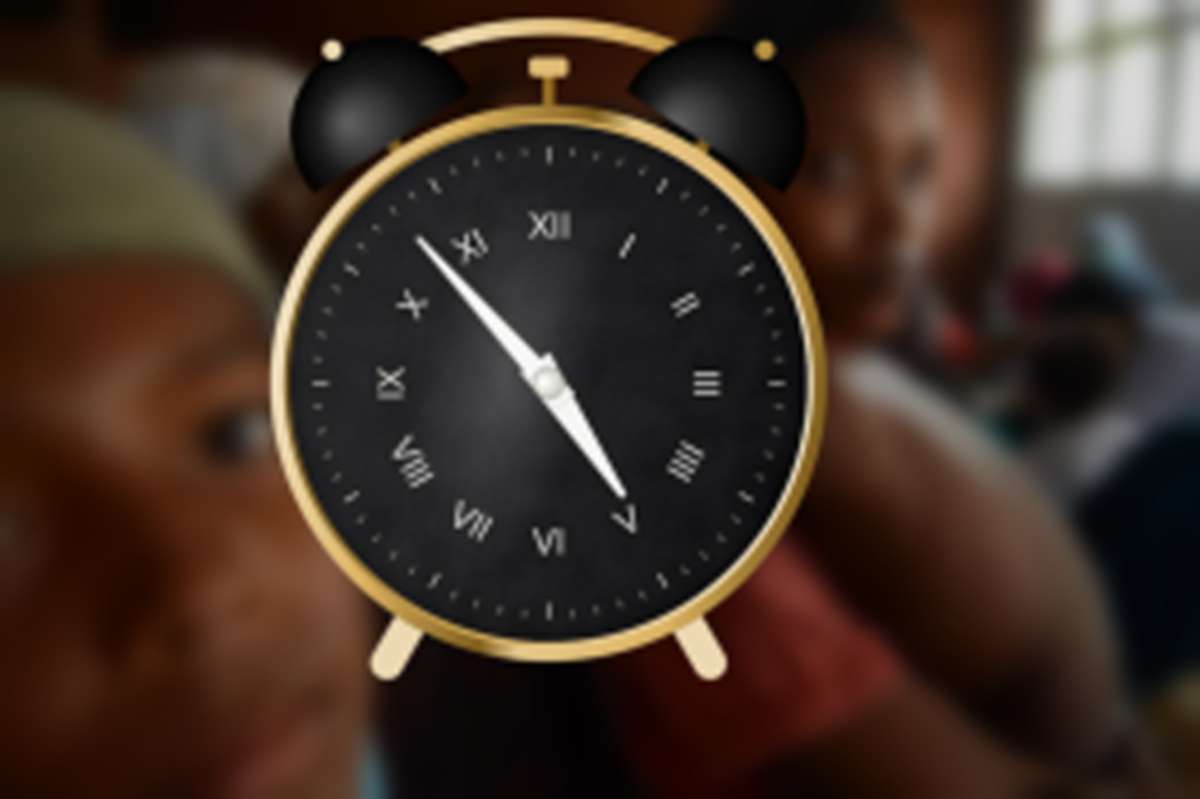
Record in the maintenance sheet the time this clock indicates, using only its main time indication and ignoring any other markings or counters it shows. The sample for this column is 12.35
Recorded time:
4.53
